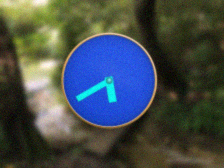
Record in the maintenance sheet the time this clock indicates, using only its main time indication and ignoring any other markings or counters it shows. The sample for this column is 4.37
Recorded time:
5.40
